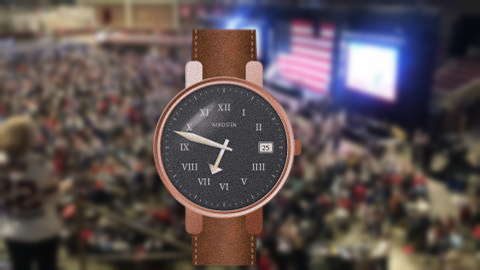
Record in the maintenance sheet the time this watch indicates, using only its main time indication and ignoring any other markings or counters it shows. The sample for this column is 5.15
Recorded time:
6.48
